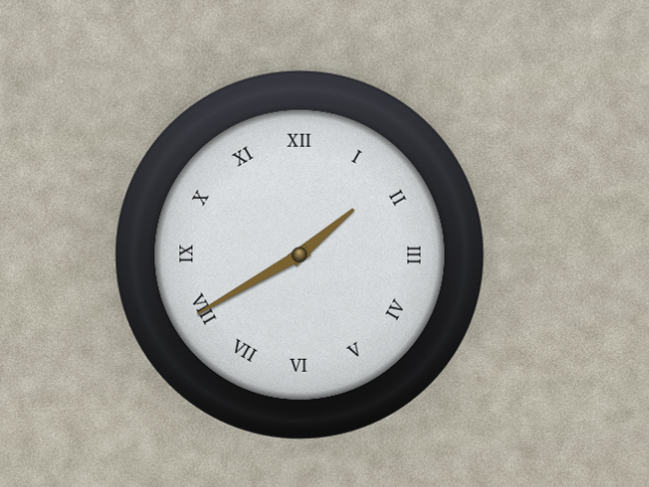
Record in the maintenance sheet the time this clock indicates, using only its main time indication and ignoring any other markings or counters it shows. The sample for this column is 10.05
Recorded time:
1.40
